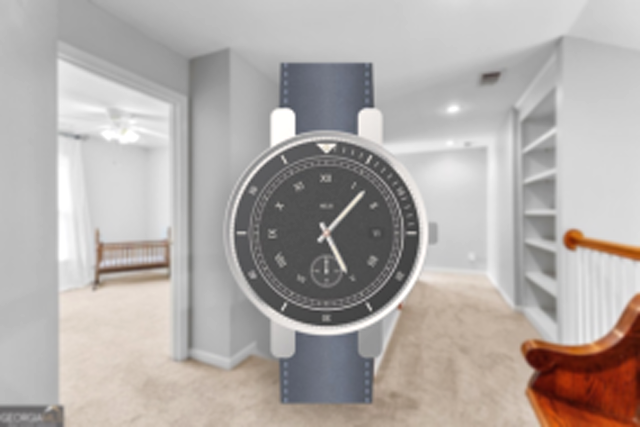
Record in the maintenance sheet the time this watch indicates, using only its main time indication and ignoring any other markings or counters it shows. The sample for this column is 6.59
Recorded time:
5.07
